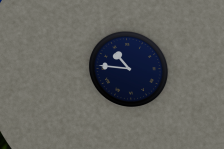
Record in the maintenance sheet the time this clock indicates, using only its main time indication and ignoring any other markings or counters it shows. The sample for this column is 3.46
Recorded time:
10.46
